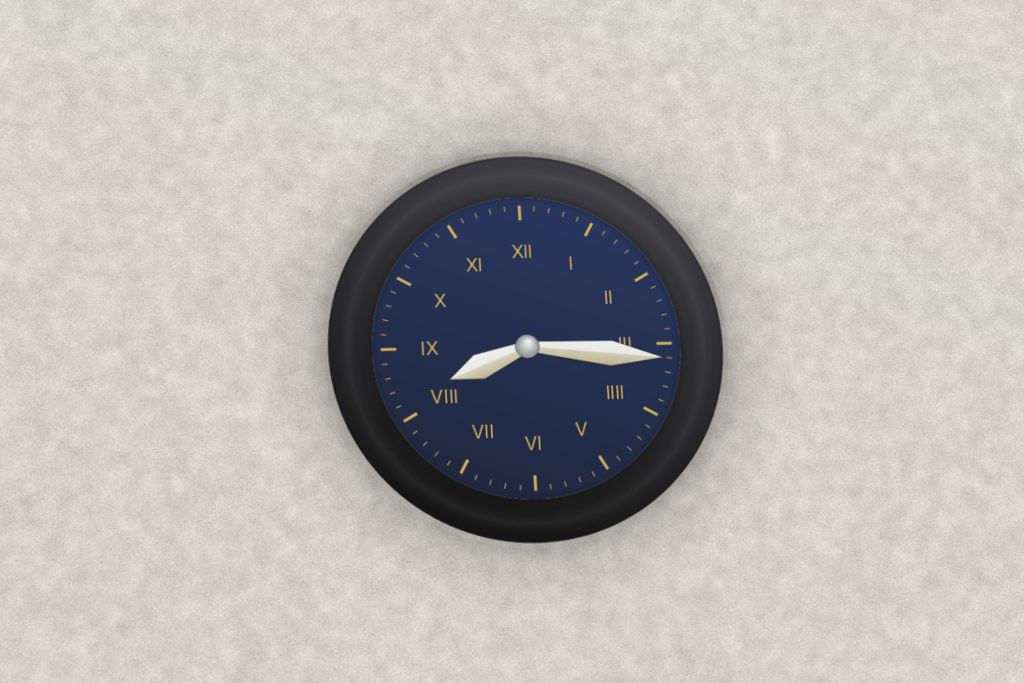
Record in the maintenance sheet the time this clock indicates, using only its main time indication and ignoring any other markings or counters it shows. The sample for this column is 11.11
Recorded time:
8.16
